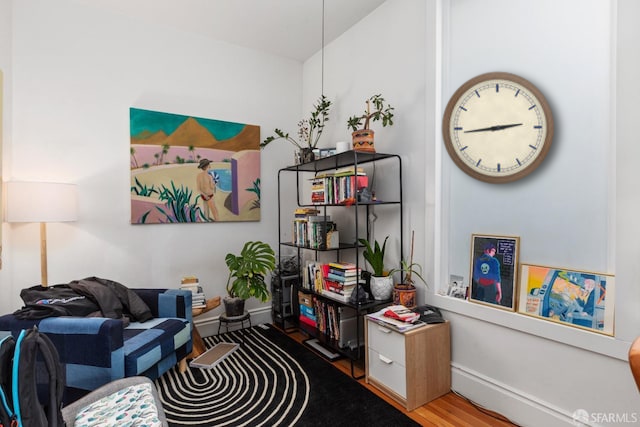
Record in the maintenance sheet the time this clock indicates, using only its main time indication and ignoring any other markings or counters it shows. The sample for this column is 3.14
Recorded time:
2.44
